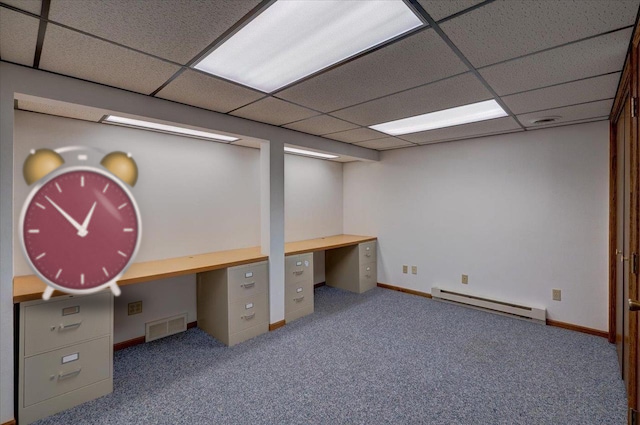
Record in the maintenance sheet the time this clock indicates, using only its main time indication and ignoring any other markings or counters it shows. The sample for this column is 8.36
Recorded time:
12.52
